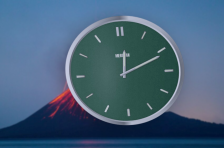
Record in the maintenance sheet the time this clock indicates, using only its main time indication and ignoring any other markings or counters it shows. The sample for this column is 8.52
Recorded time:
12.11
